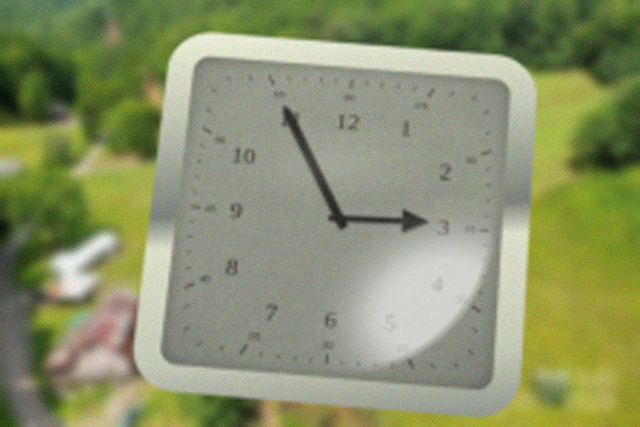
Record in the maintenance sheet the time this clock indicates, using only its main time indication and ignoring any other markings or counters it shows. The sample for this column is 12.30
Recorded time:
2.55
